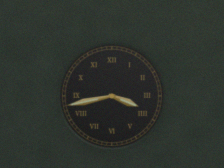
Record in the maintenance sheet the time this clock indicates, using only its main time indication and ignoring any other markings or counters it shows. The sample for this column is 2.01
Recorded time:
3.43
